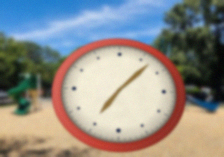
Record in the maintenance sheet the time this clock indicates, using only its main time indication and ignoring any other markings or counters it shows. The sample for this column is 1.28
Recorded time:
7.07
